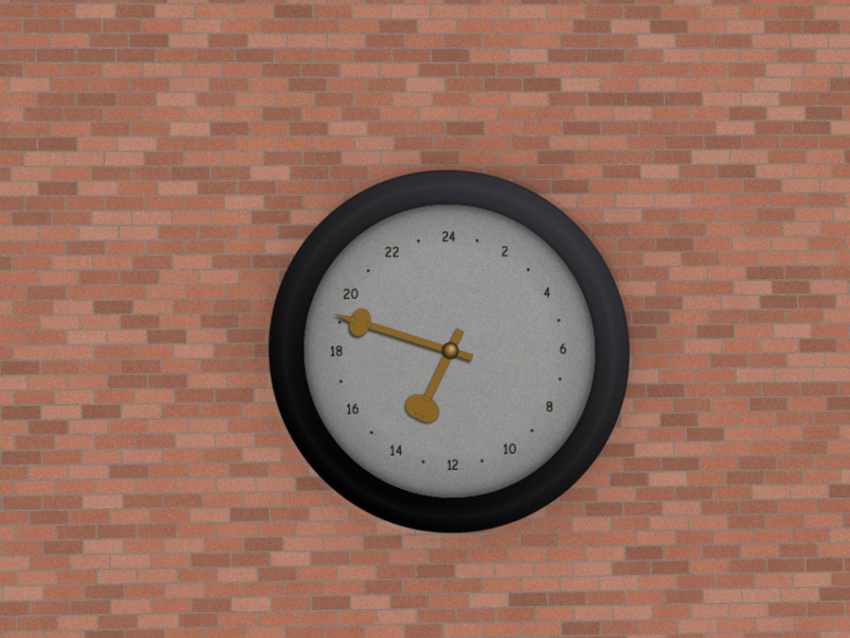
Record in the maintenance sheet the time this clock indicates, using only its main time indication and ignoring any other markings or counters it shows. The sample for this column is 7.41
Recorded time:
13.48
